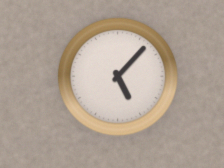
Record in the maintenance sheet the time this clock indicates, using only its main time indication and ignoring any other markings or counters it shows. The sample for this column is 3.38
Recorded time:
5.07
